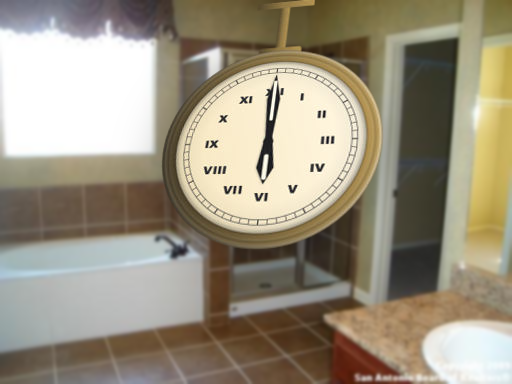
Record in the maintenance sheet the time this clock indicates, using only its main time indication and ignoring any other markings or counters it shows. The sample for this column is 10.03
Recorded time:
6.00
